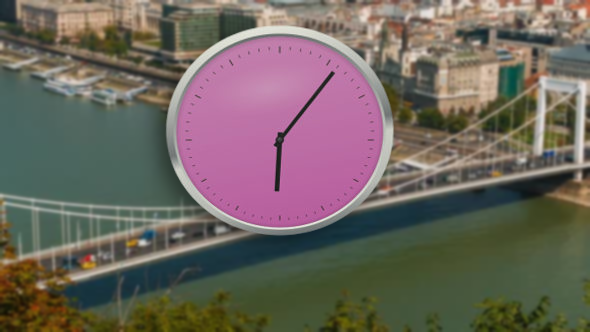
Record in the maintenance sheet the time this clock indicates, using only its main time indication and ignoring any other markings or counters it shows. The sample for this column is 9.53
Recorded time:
6.06
